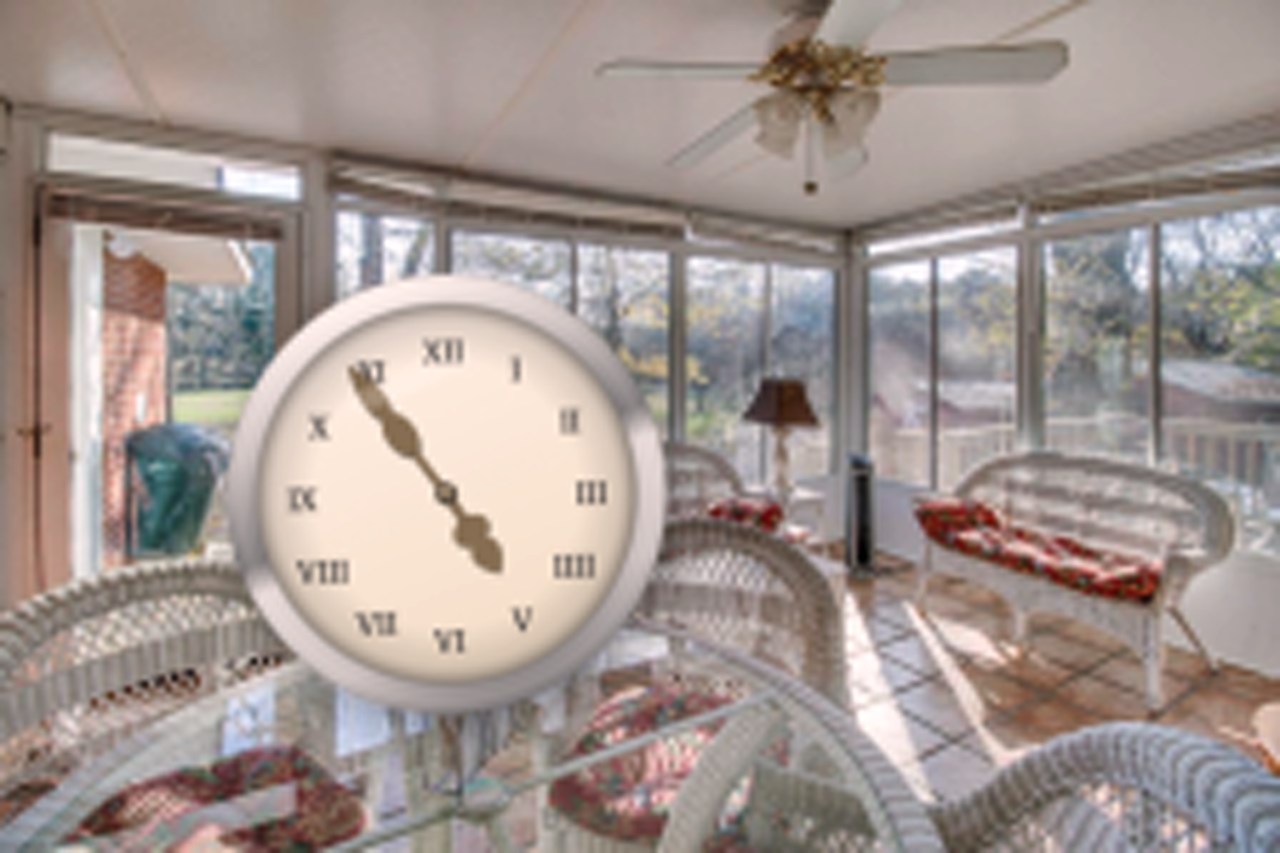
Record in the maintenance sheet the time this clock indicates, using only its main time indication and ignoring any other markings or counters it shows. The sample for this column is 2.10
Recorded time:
4.54
